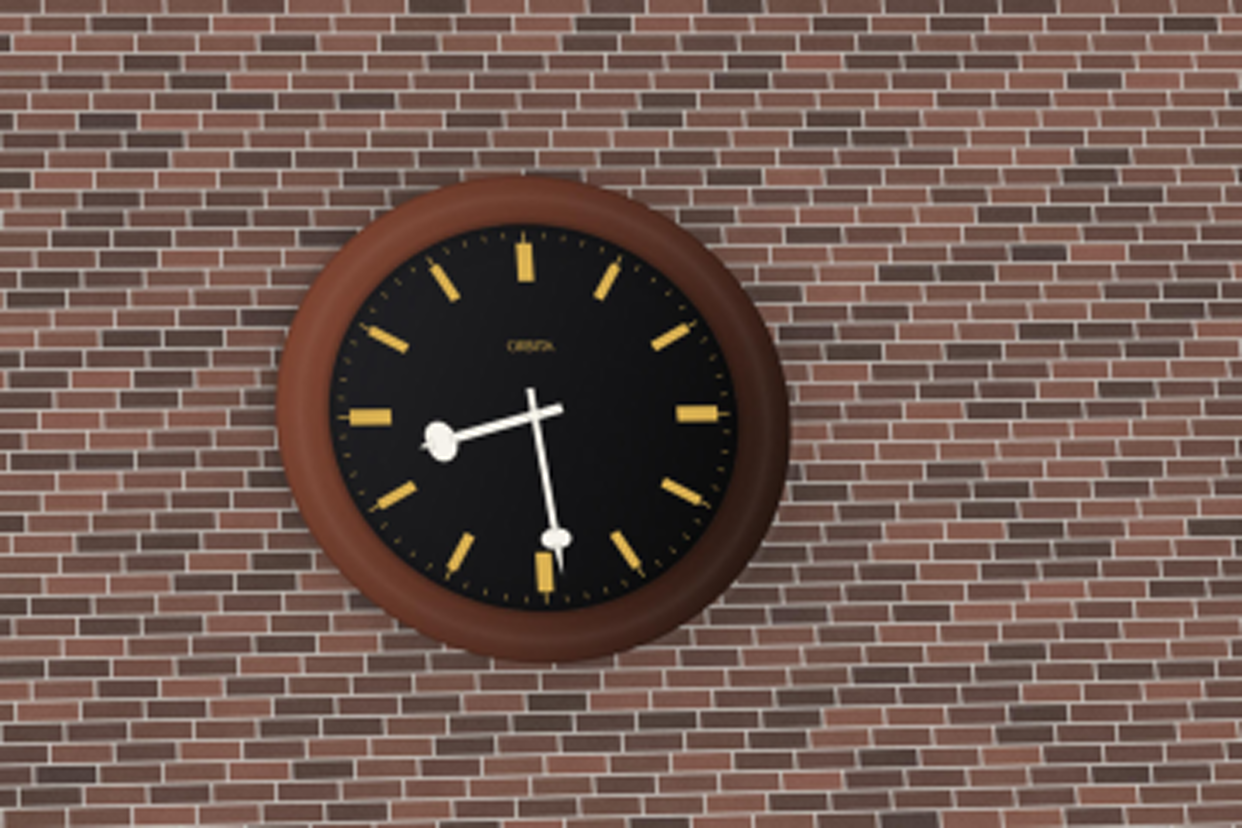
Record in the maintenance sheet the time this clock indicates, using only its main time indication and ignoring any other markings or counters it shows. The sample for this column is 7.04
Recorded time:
8.29
